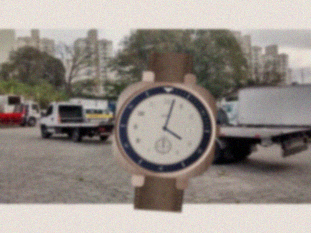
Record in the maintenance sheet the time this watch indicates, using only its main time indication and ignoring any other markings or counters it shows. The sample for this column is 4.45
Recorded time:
4.02
